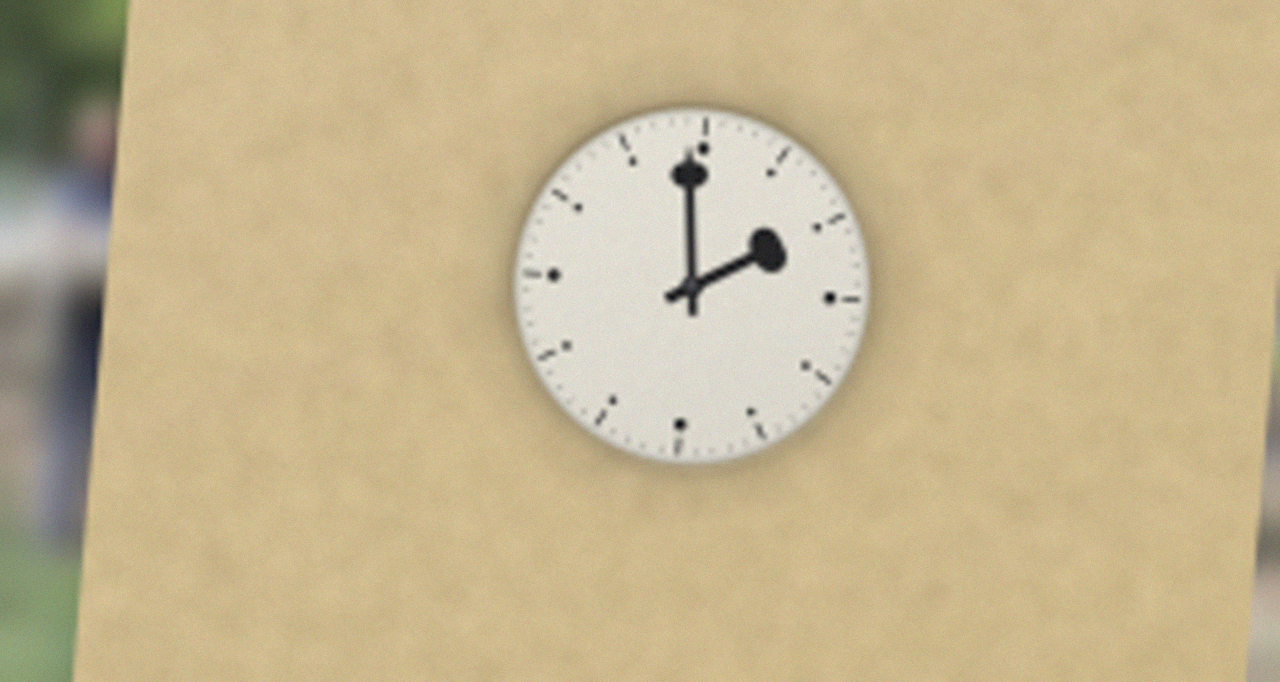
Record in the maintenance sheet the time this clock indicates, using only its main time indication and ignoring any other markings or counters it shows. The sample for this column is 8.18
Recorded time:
1.59
